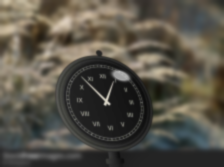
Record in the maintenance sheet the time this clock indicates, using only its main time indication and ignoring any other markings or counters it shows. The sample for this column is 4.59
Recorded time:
12.53
